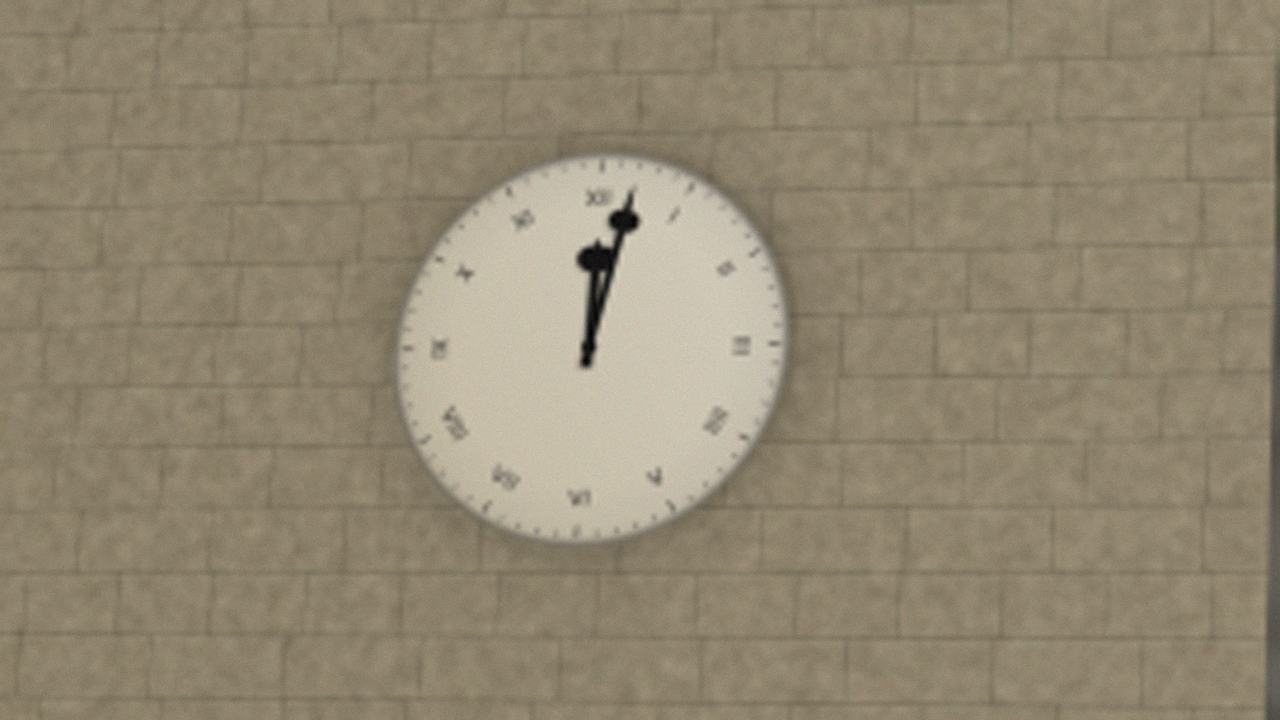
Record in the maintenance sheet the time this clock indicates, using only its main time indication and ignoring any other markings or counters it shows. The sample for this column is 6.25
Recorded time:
12.02
